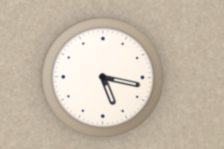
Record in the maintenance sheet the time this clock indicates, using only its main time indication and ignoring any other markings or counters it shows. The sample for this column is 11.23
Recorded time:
5.17
